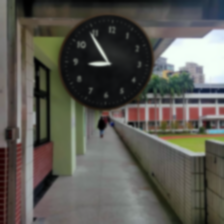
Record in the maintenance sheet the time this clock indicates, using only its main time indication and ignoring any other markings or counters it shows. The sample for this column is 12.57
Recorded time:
8.54
